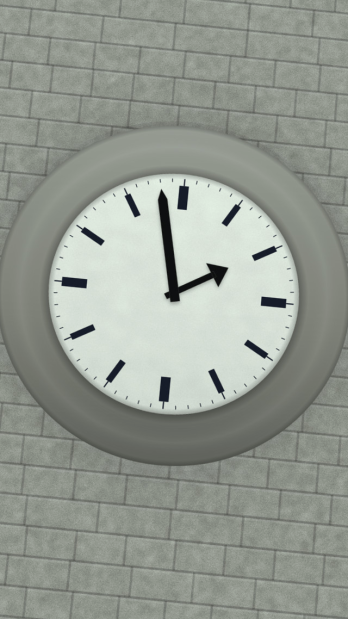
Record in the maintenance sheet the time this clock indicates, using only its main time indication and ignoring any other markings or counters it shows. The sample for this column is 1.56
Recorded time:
1.58
